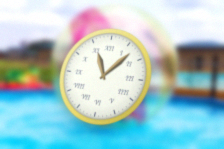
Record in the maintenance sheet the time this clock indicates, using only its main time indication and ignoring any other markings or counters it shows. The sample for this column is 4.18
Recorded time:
11.07
